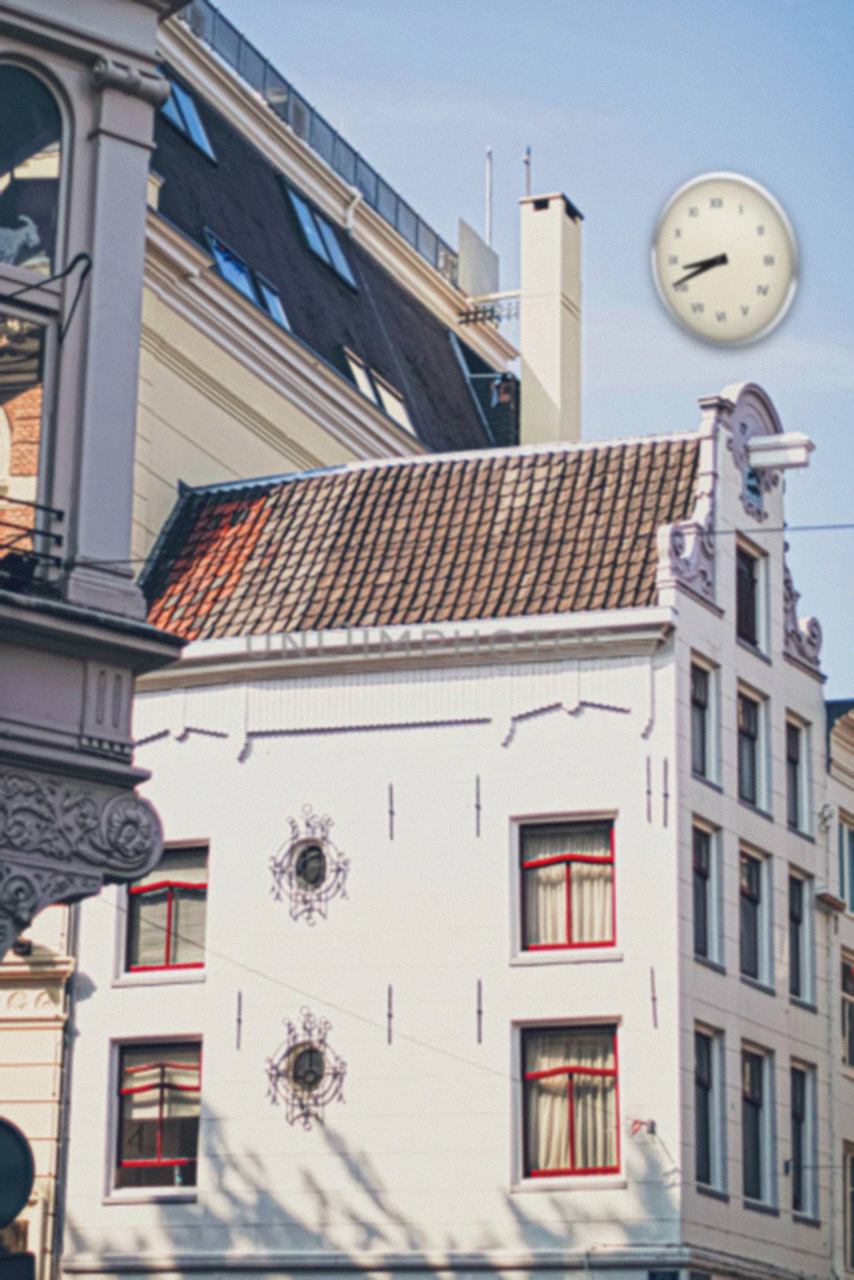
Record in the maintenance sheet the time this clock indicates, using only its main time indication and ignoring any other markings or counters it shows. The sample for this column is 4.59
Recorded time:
8.41
